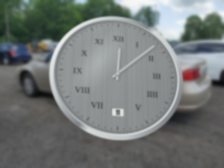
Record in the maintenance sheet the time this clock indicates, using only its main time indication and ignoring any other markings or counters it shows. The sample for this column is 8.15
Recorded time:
12.08
